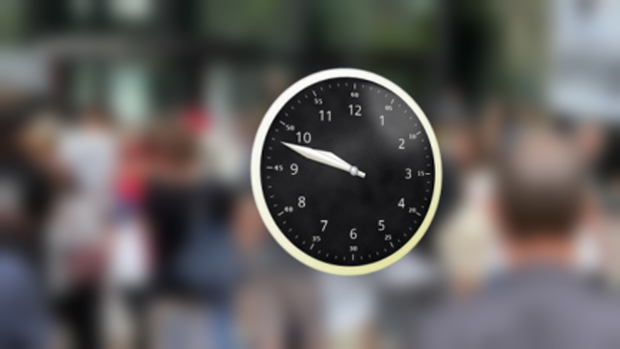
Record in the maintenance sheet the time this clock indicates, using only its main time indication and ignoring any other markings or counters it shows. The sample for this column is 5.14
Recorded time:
9.48
